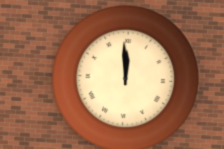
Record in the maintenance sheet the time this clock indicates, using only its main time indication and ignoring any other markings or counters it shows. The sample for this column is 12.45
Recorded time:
11.59
